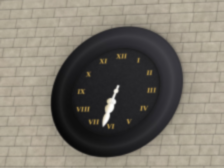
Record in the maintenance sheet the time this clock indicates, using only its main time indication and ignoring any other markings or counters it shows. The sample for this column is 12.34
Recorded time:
6.32
